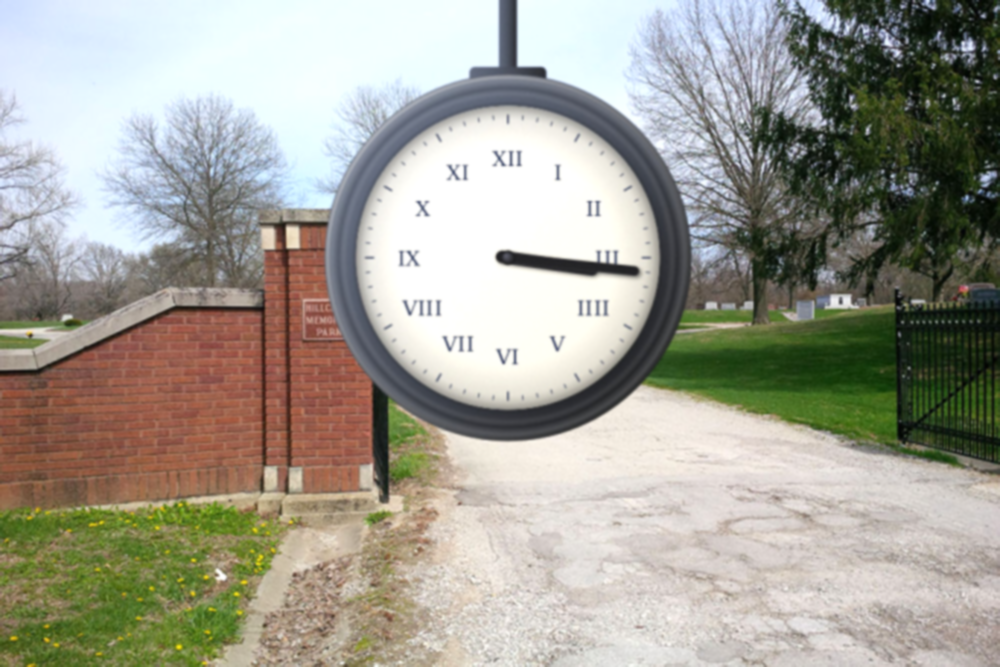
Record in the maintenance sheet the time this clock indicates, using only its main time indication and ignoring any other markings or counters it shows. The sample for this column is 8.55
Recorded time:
3.16
